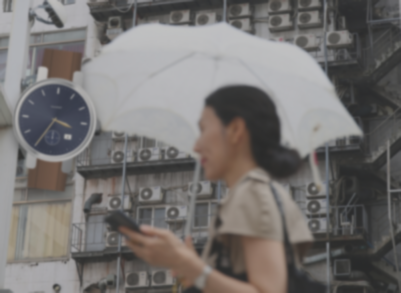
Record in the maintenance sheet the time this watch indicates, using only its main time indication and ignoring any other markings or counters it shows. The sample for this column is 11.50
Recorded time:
3.35
